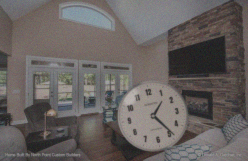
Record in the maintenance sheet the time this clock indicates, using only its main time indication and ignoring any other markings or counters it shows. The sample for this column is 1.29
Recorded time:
1.24
